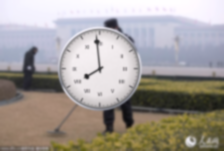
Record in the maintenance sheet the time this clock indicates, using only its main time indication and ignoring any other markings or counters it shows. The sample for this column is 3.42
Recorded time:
7.59
